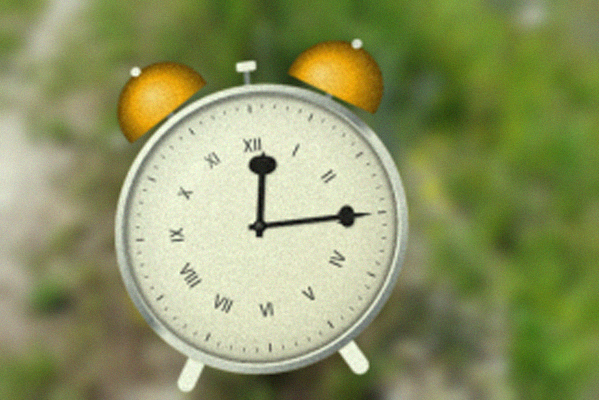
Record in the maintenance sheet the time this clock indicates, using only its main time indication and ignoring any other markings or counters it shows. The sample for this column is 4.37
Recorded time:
12.15
